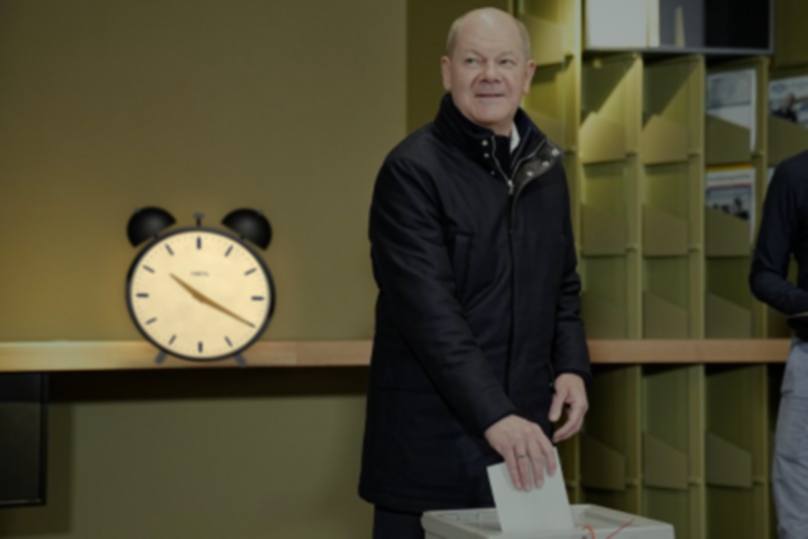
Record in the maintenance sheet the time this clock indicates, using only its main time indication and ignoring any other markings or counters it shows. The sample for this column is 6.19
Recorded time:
10.20
